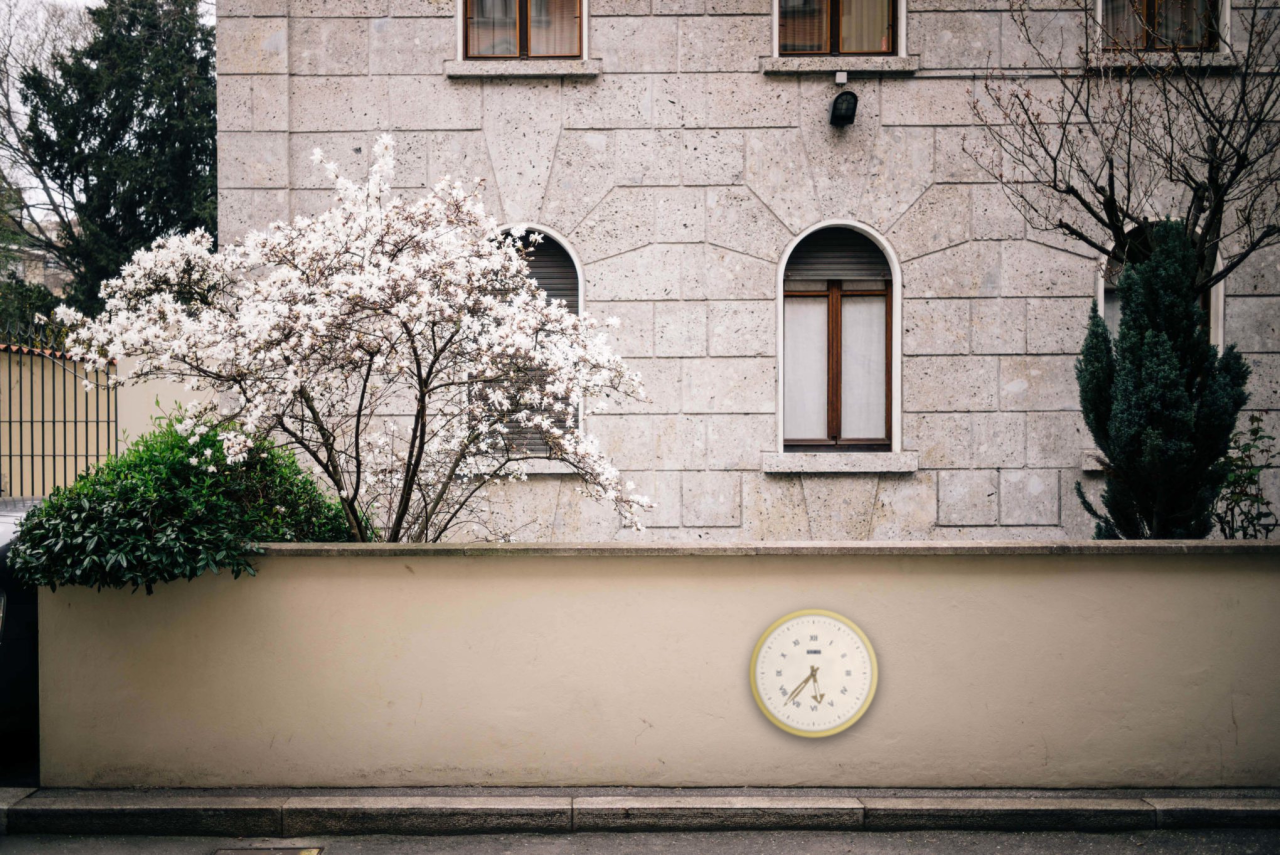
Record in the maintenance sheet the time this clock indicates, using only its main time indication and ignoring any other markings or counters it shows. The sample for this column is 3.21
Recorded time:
5.37
